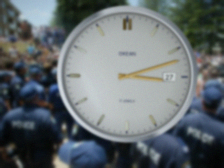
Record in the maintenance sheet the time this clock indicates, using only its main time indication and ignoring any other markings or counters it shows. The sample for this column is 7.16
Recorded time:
3.12
